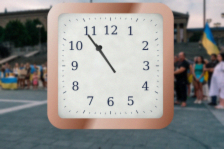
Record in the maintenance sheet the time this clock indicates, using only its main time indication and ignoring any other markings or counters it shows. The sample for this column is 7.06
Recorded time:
10.54
